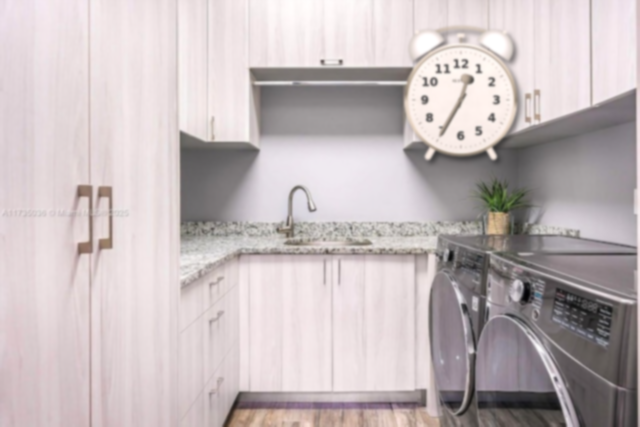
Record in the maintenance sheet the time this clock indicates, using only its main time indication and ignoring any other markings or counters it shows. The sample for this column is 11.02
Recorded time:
12.35
